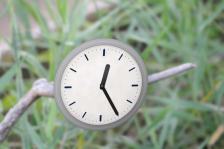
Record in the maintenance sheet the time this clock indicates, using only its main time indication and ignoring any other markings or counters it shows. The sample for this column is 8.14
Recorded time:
12.25
